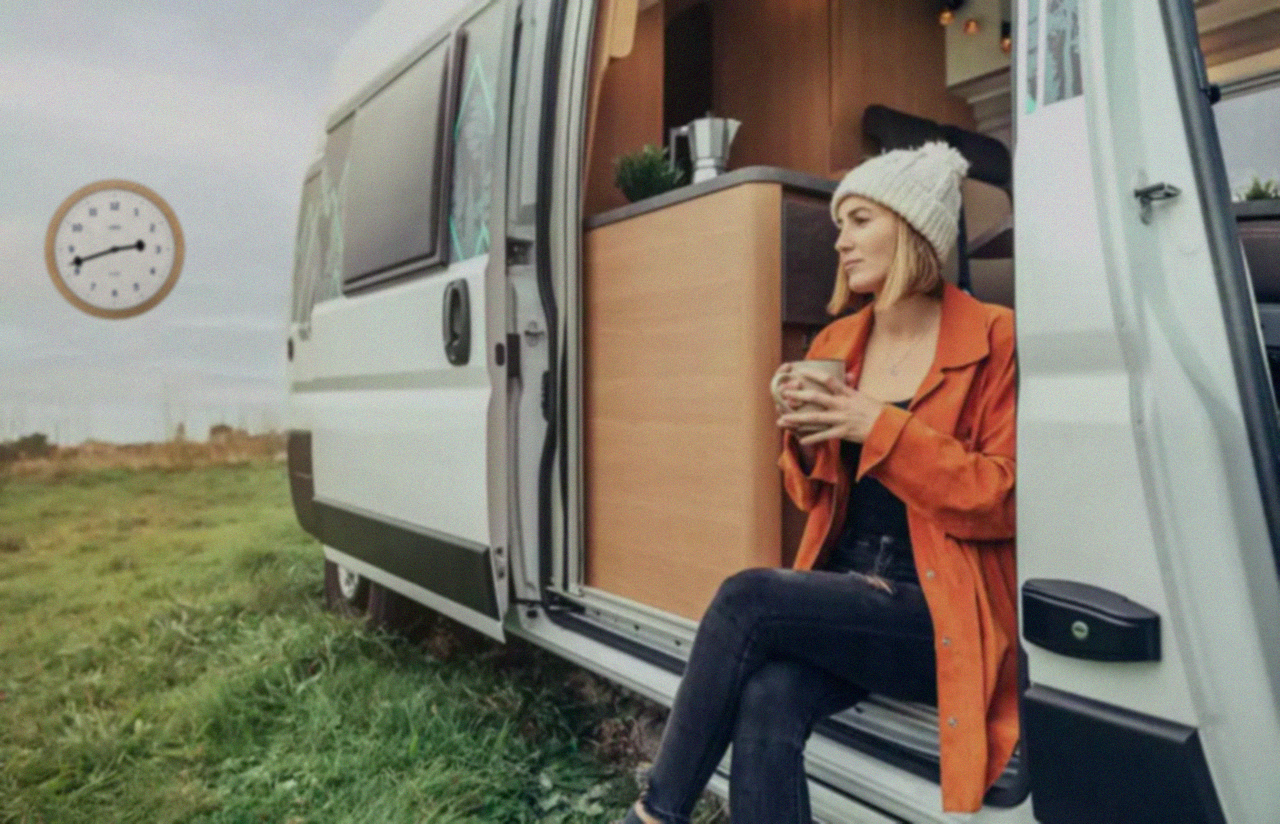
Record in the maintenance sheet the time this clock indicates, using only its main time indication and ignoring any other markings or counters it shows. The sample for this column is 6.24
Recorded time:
2.42
